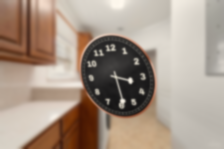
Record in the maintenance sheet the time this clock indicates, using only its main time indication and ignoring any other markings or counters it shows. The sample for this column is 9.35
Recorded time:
3.29
